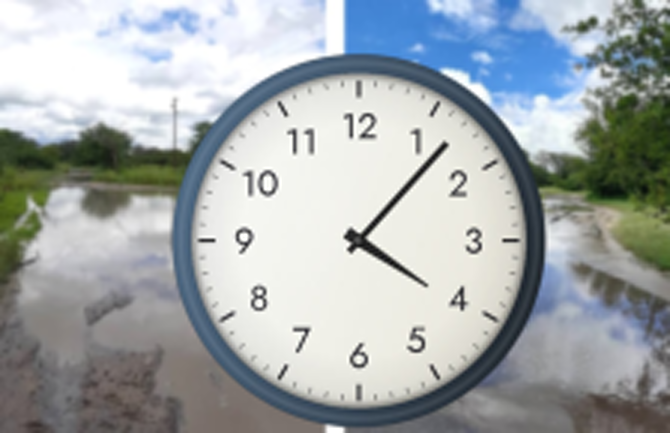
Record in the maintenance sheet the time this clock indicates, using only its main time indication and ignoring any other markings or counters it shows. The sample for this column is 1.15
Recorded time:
4.07
